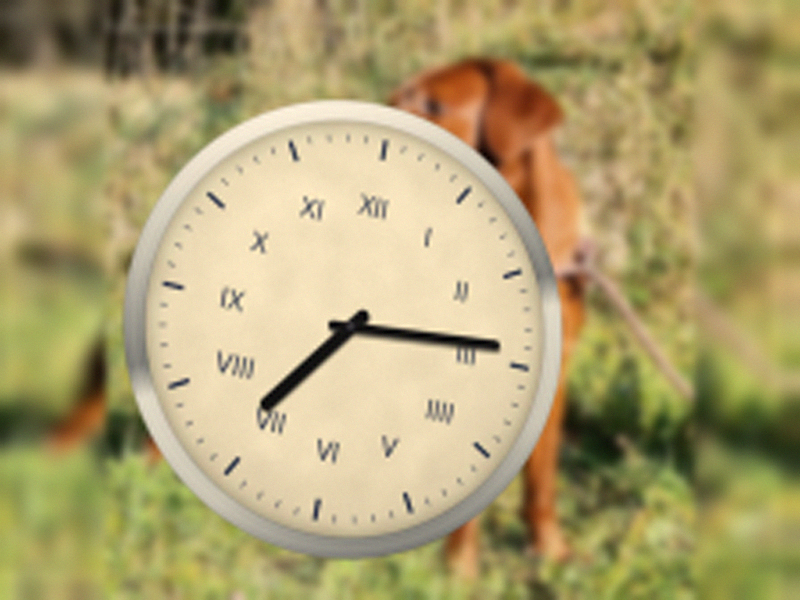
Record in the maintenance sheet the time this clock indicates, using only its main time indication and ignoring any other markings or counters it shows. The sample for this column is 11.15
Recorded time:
7.14
